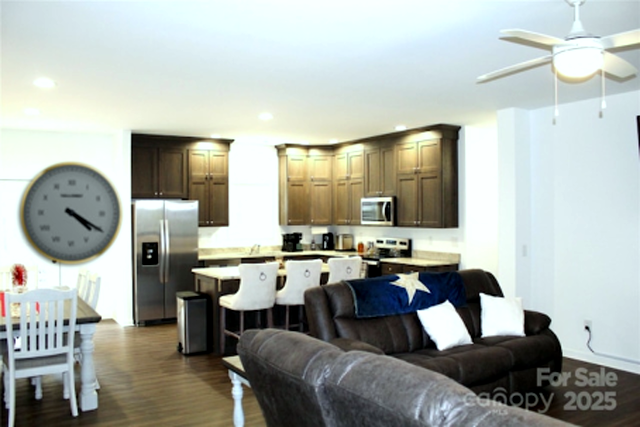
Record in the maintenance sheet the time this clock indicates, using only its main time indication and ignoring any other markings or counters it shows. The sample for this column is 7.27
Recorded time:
4.20
